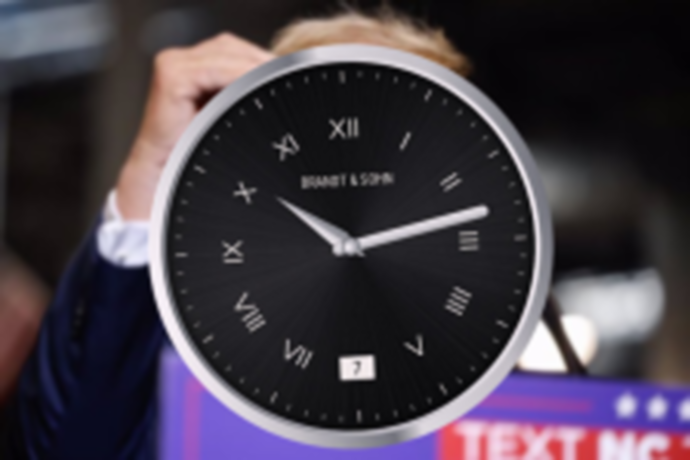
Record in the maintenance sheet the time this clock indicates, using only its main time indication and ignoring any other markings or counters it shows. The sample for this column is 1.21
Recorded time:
10.13
